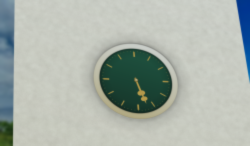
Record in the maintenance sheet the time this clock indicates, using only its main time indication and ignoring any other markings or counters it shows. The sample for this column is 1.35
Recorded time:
5.27
